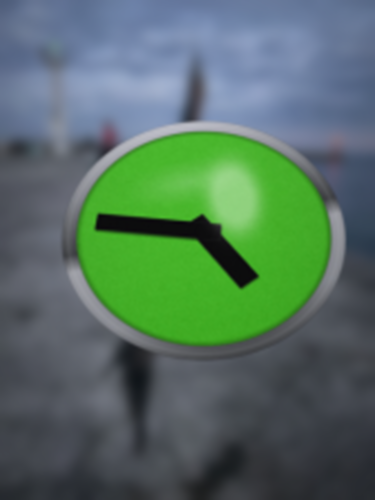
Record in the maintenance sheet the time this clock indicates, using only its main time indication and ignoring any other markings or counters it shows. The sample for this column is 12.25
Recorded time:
4.46
